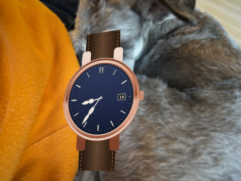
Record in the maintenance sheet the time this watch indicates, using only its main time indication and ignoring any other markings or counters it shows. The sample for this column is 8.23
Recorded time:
8.36
